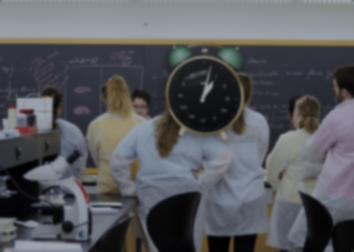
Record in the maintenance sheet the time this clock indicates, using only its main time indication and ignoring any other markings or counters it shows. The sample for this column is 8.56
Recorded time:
1.02
